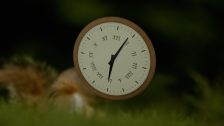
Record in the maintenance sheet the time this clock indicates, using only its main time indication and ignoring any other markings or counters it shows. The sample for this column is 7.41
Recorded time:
6.04
